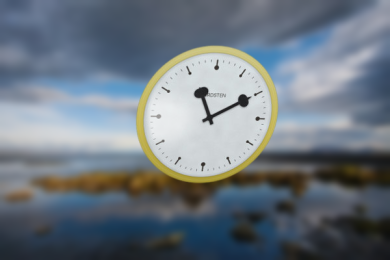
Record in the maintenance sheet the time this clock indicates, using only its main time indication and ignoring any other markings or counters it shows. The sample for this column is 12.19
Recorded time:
11.10
